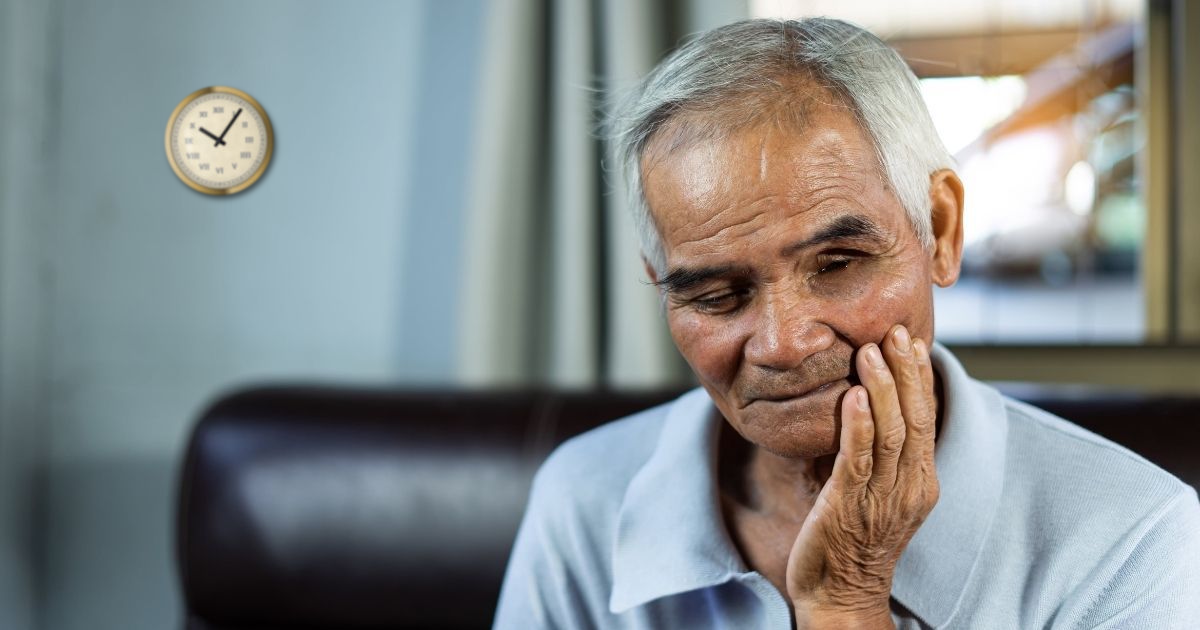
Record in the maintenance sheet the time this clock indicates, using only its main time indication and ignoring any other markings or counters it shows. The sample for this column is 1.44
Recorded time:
10.06
